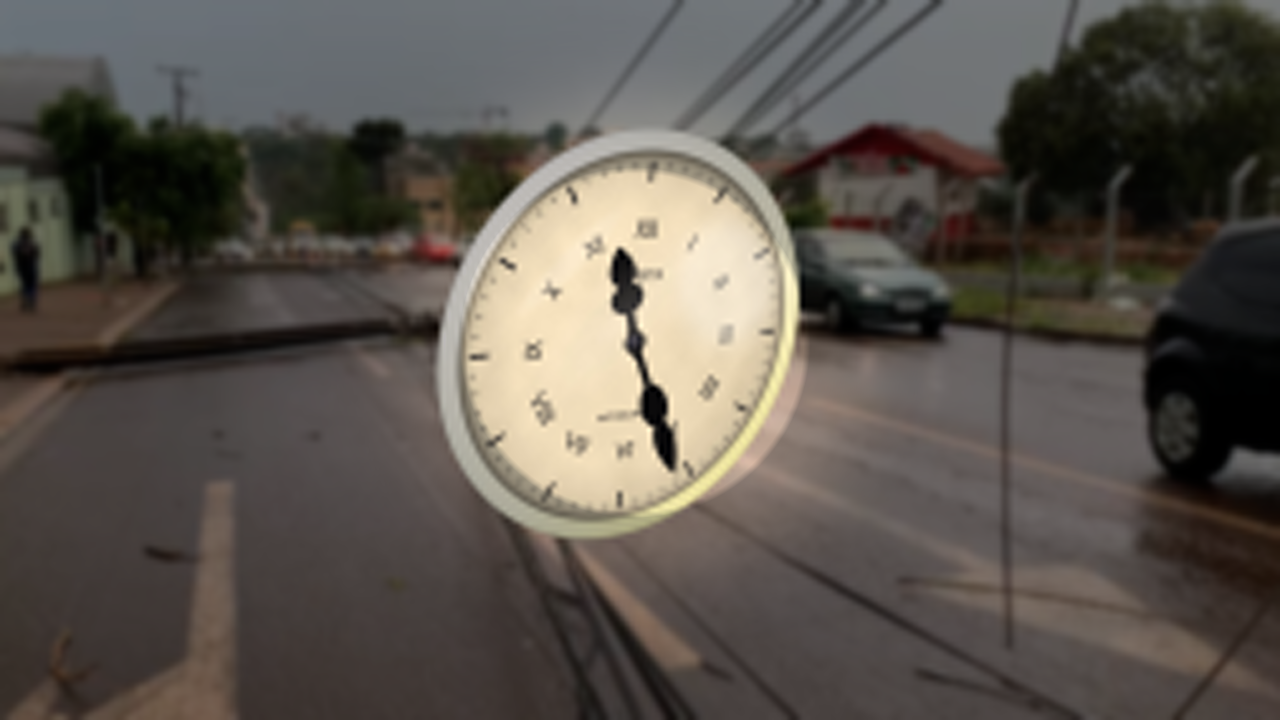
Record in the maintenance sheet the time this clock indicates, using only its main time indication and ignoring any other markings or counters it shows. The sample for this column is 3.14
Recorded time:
11.26
